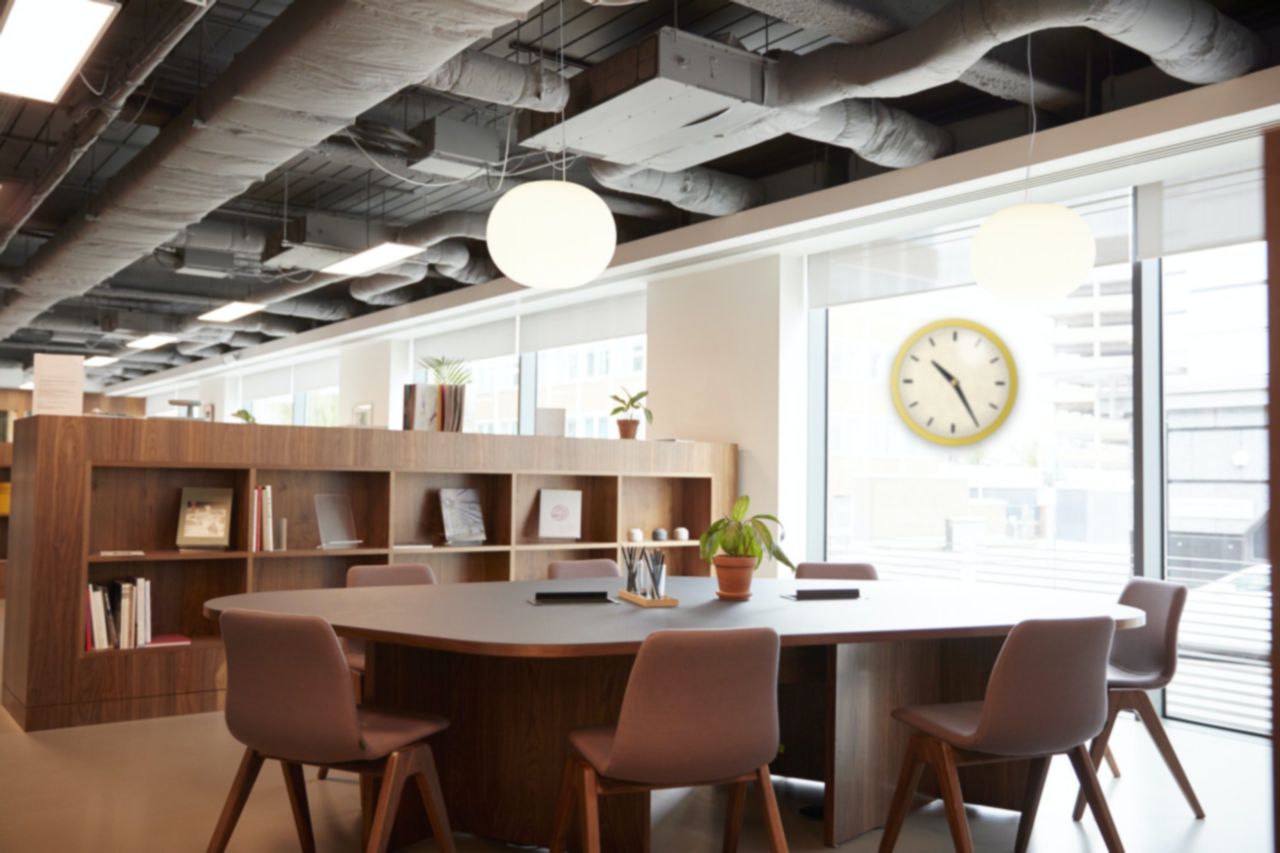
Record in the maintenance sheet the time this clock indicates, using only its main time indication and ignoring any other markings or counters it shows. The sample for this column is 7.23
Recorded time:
10.25
